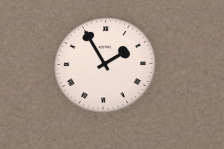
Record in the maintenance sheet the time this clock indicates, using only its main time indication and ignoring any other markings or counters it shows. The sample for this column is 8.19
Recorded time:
1.55
